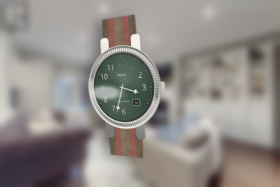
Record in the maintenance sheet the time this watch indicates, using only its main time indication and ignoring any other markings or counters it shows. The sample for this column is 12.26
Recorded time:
3.33
